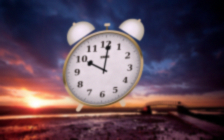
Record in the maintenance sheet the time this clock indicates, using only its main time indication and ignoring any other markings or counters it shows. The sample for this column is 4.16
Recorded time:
10.01
